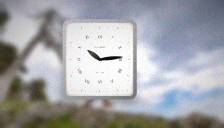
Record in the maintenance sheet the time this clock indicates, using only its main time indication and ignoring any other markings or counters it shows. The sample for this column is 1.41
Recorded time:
10.14
